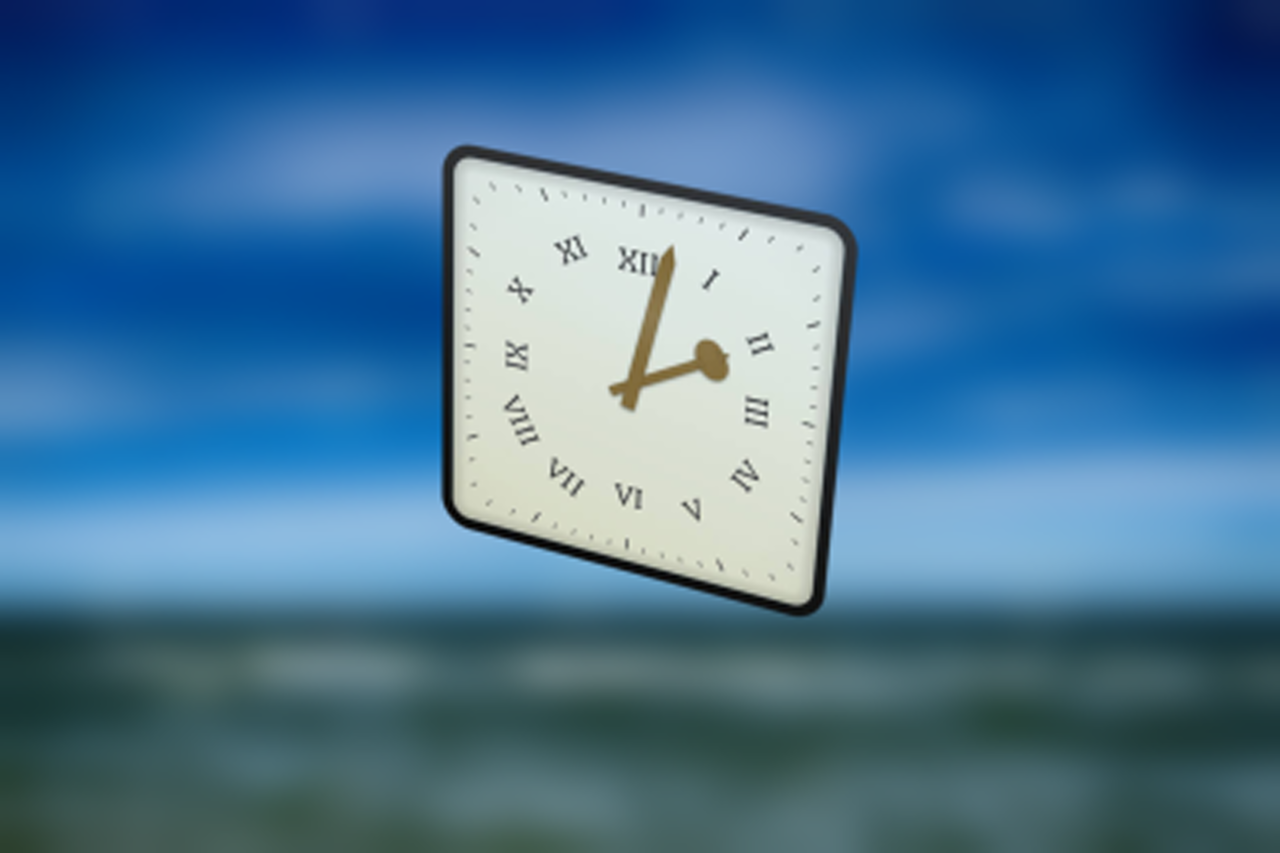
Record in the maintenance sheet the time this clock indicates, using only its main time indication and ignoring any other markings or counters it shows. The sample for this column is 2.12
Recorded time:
2.02
